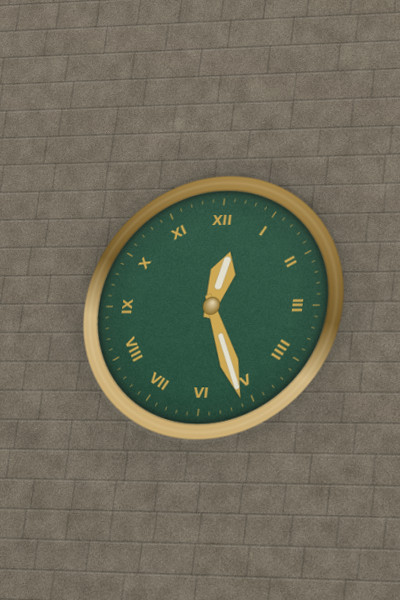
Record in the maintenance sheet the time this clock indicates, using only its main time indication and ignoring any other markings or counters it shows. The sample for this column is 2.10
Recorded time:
12.26
